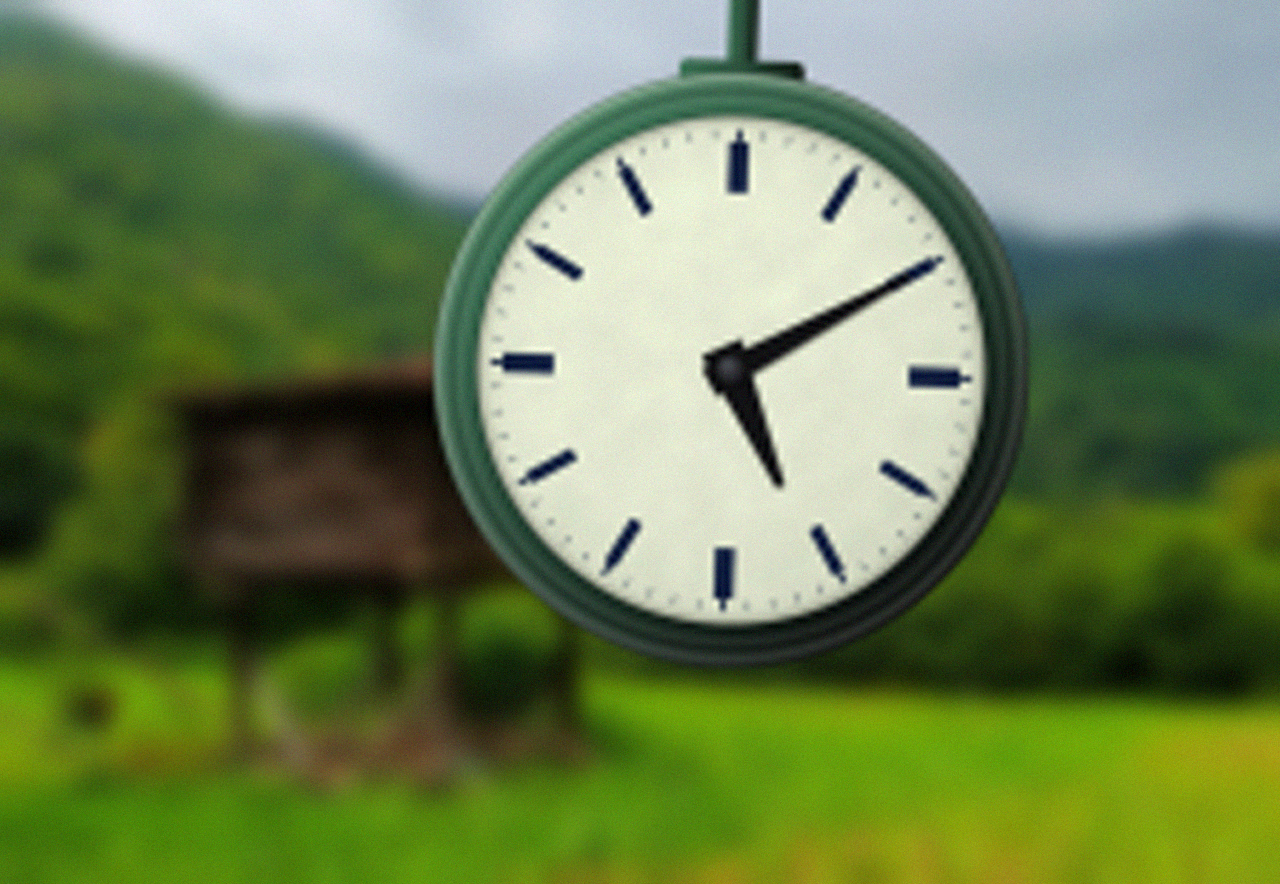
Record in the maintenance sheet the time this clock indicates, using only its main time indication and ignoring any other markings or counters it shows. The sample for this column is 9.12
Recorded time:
5.10
